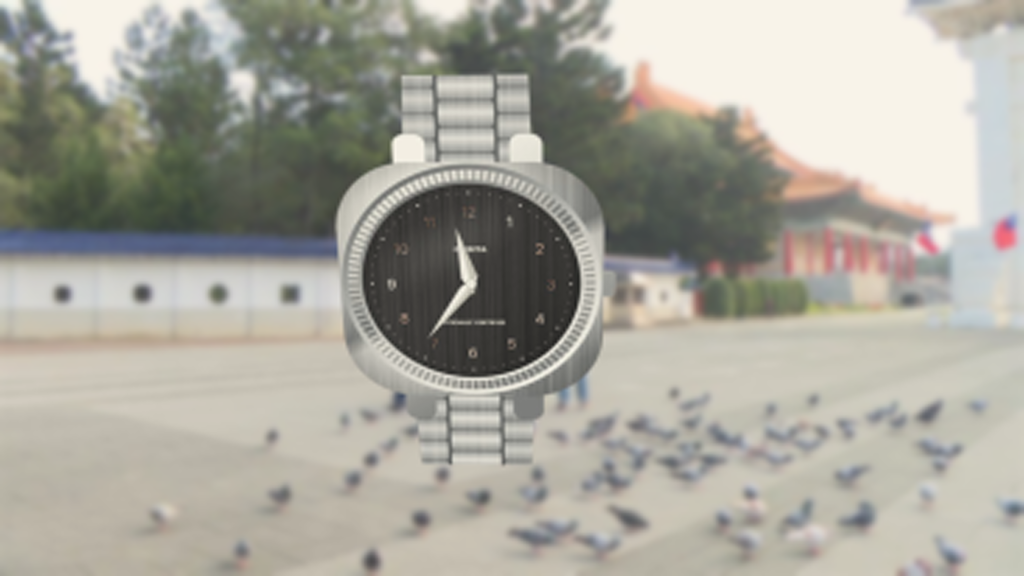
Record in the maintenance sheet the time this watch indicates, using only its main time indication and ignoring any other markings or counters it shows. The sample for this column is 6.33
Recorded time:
11.36
